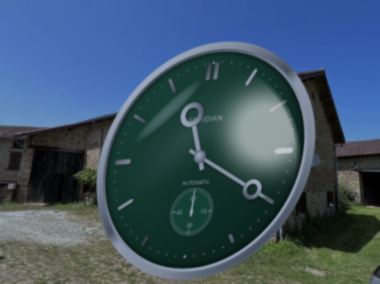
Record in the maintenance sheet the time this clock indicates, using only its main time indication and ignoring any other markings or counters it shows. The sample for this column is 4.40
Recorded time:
11.20
